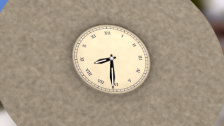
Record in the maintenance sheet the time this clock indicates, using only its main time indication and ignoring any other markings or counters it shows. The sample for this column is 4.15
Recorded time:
8.31
